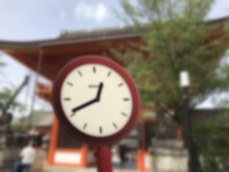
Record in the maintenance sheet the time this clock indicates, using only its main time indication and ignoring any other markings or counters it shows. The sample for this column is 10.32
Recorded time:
12.41
